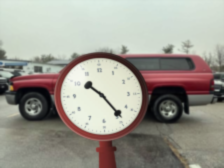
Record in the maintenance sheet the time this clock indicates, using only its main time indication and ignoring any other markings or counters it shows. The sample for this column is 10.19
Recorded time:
10.24
